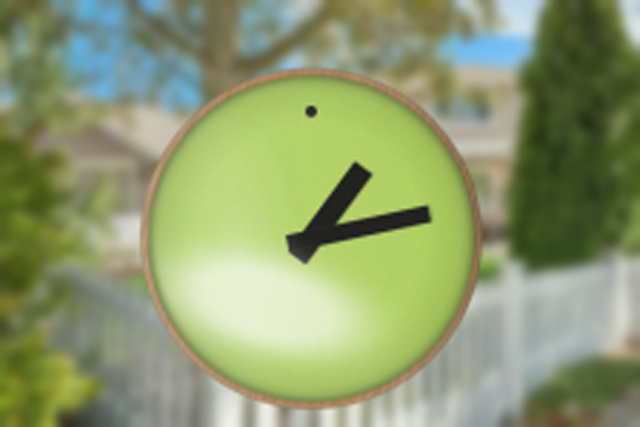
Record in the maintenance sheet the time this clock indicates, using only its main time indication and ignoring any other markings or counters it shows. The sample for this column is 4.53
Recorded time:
1.13
